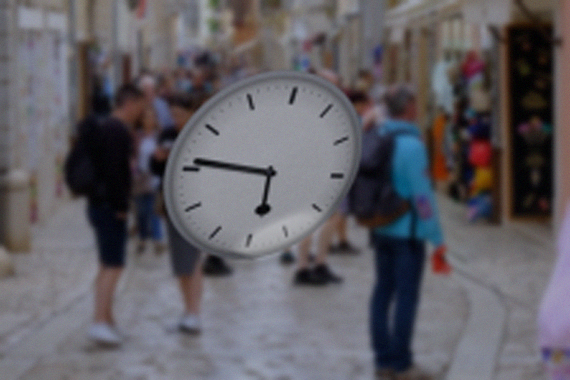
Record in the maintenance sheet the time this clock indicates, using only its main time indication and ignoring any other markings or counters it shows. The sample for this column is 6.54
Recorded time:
5.46
